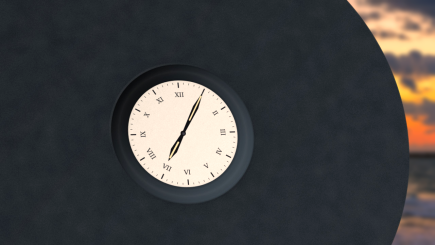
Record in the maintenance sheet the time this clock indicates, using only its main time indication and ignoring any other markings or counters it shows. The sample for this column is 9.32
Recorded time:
7.05
